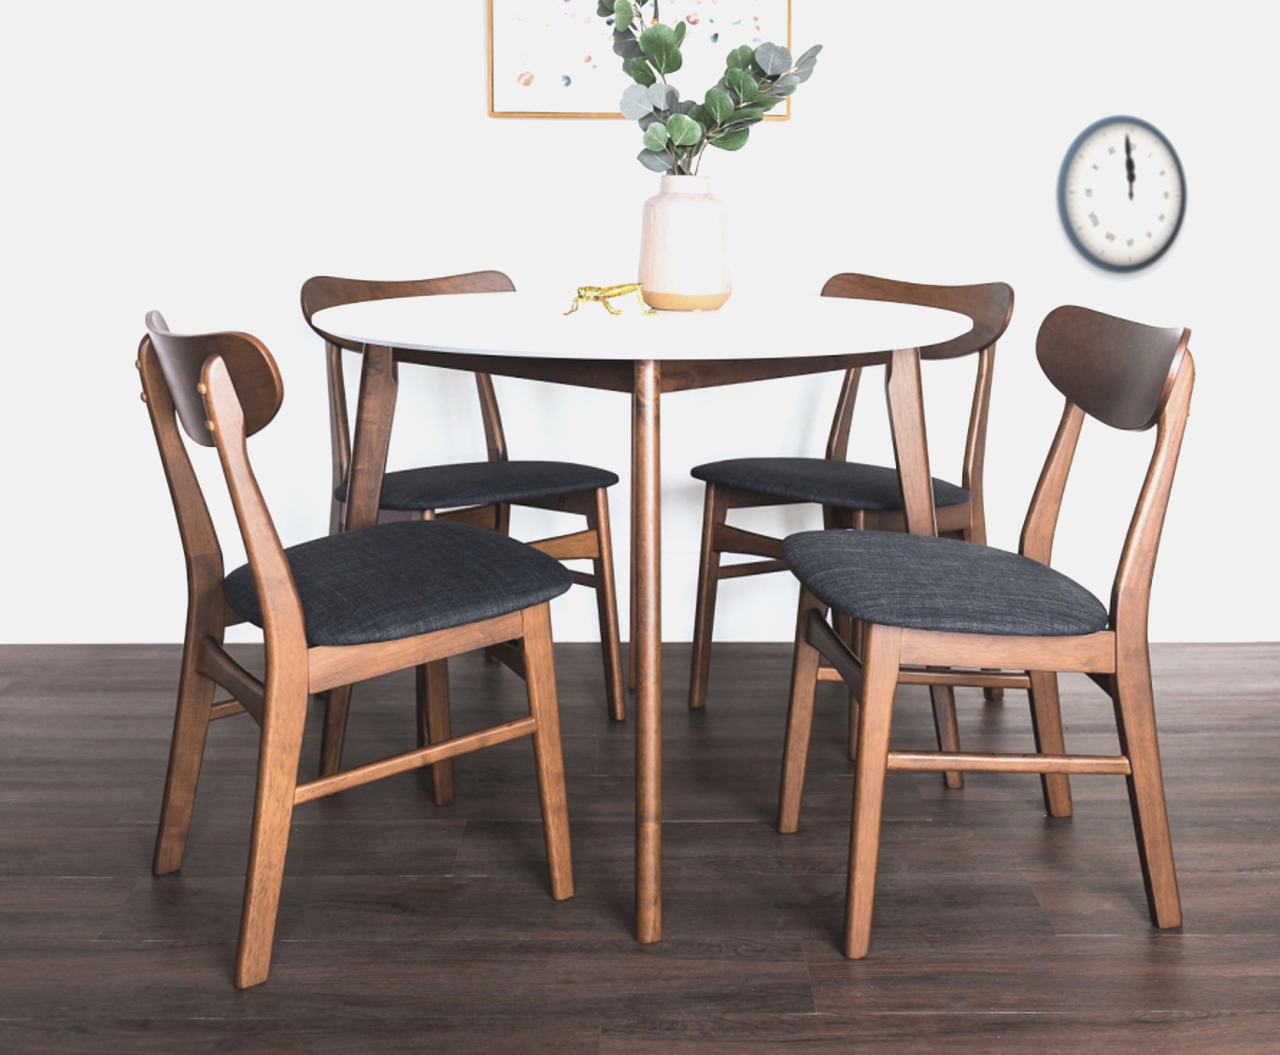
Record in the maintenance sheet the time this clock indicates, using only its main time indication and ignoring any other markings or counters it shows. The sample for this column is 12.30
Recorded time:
11.59
